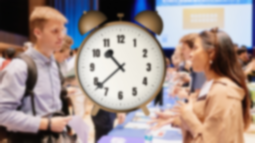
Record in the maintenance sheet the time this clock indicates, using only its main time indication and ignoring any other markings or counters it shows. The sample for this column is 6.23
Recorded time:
10.38
